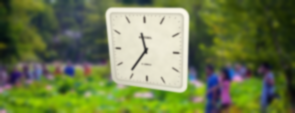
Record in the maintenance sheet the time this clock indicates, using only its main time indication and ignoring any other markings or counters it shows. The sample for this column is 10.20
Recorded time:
11.36
